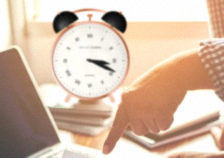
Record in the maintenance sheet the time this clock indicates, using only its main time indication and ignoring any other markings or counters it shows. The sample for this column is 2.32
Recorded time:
3.19
